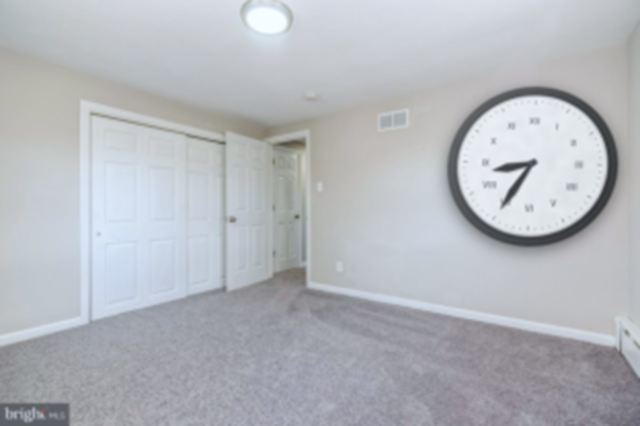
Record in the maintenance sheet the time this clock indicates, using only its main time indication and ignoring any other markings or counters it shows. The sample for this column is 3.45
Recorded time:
8.35
